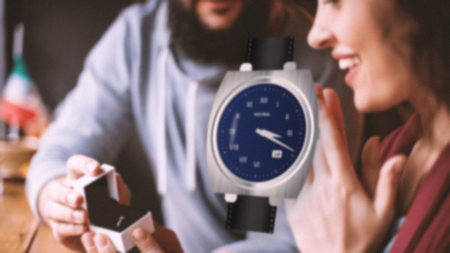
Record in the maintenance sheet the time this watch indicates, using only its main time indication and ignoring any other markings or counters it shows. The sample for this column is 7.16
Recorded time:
3.19
